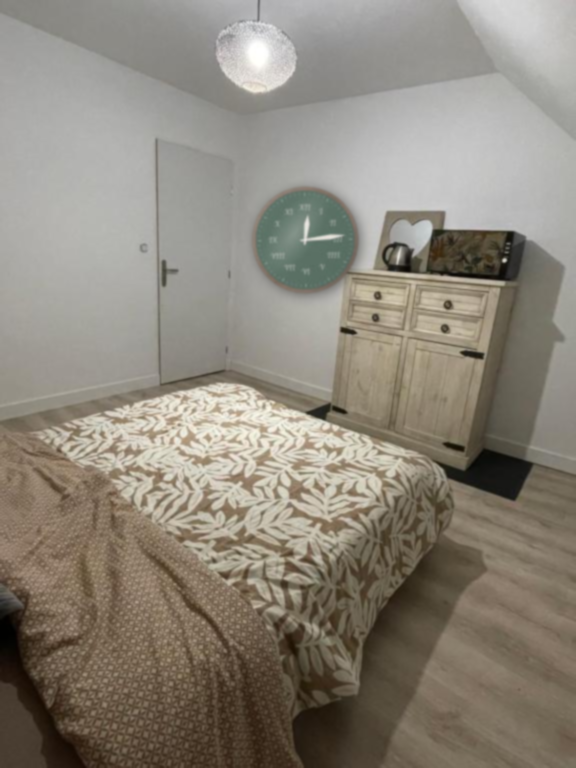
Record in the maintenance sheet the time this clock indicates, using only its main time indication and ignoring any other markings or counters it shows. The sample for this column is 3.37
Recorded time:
12.14
